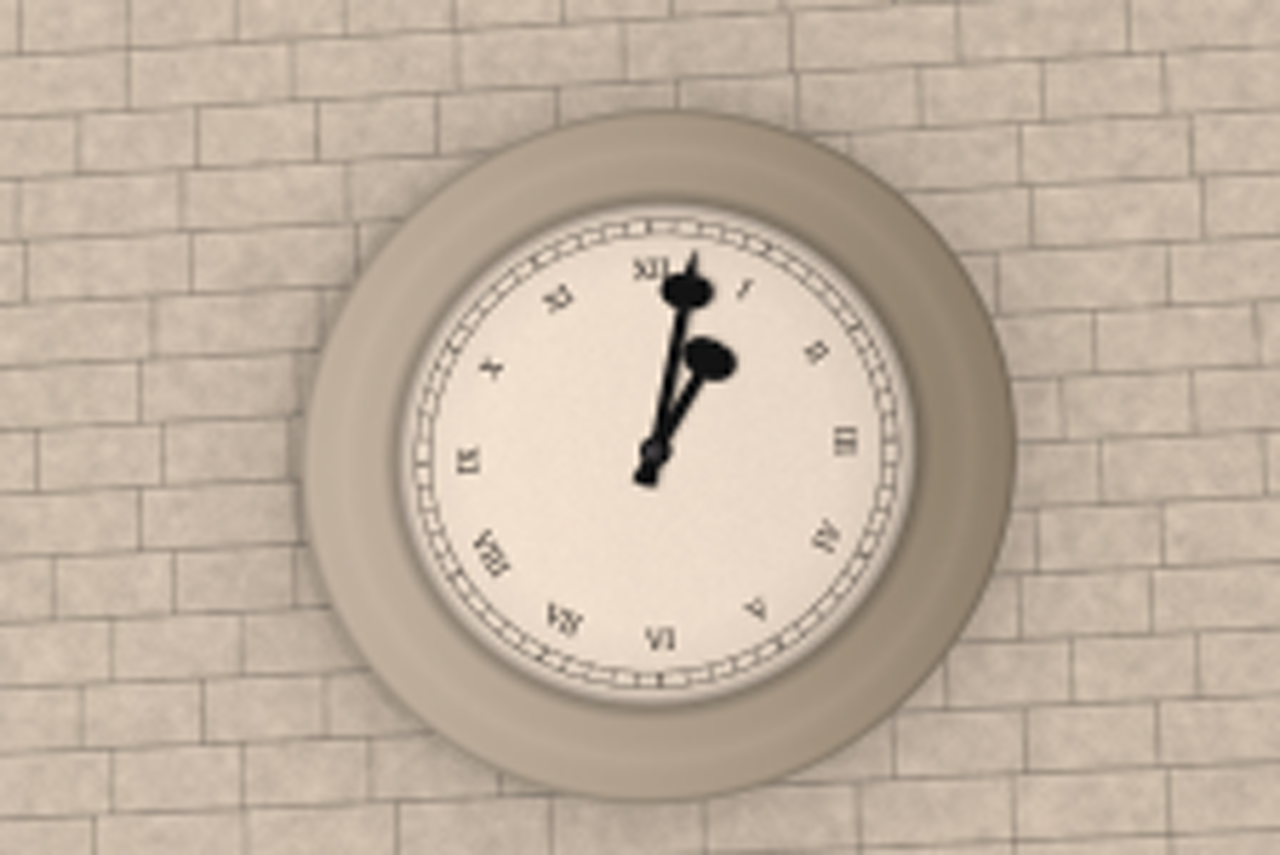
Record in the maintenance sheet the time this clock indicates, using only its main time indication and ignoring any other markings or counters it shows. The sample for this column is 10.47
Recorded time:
1.02
